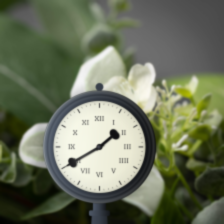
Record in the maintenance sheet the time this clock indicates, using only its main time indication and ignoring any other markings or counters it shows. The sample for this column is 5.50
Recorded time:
1.40
